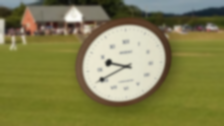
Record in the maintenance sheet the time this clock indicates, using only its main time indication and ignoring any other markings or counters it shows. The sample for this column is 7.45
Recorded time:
9.41
